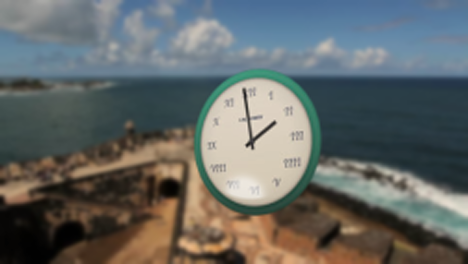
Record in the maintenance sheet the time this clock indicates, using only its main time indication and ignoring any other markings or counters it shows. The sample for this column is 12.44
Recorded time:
1.59
